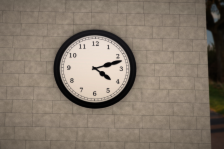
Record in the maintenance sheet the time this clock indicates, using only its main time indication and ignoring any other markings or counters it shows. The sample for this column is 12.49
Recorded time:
4.12
